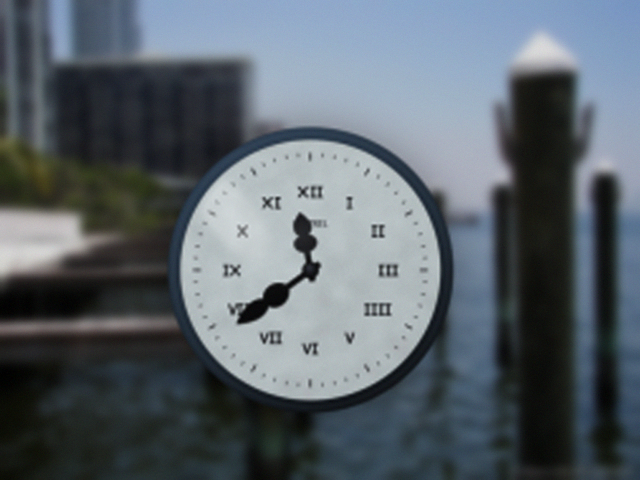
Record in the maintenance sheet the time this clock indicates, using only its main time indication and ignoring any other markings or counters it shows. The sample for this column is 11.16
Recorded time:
11.39
